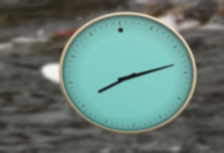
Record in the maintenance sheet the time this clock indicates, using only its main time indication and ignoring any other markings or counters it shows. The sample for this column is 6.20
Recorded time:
8.13
